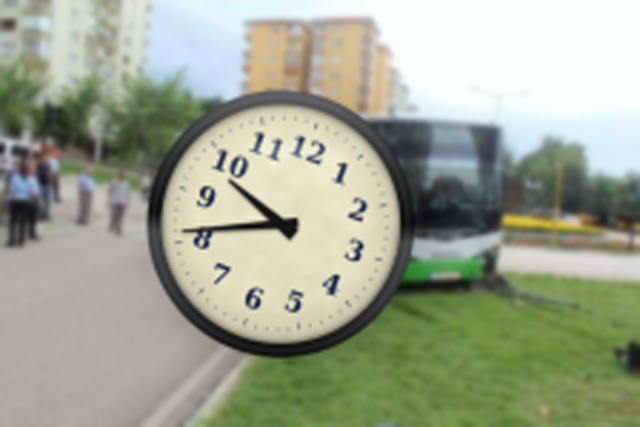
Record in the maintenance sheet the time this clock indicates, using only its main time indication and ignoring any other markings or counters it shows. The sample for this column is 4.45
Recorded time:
9.41
